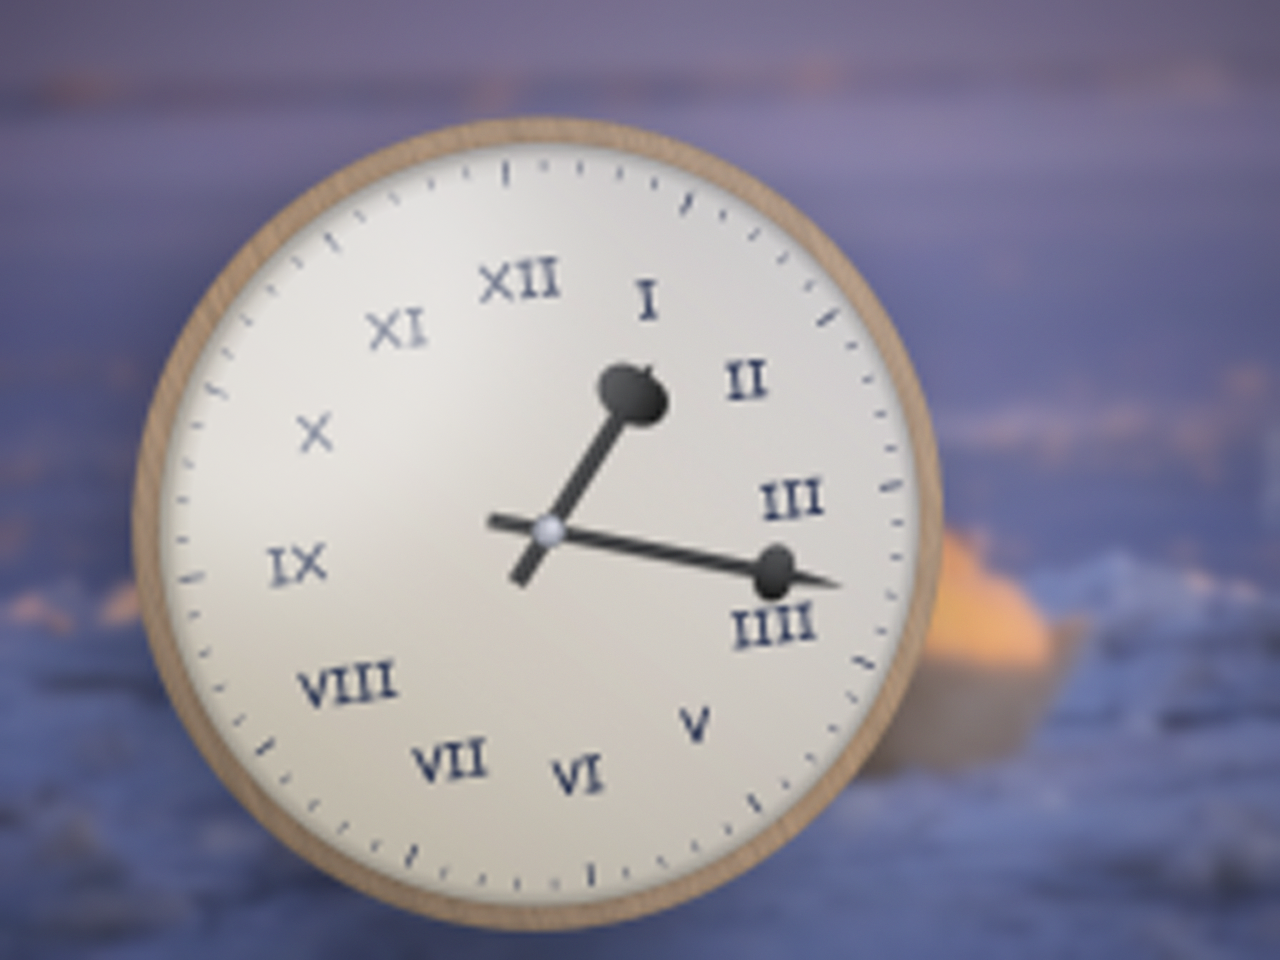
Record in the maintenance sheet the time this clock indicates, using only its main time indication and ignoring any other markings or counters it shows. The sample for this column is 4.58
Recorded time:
1.18
